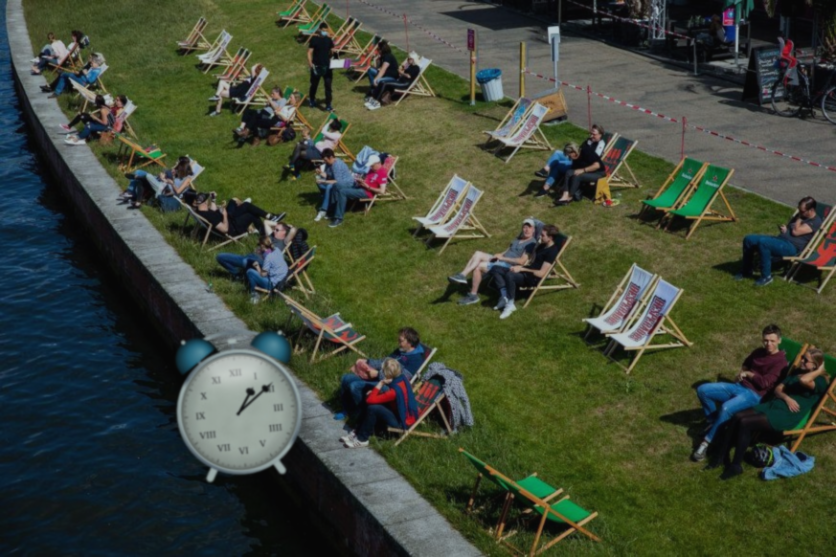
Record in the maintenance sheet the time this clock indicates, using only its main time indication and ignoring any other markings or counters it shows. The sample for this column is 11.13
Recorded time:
1.09
